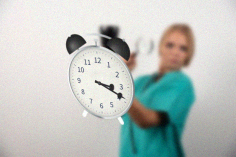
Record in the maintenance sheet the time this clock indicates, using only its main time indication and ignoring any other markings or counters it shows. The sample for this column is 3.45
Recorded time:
3.19
